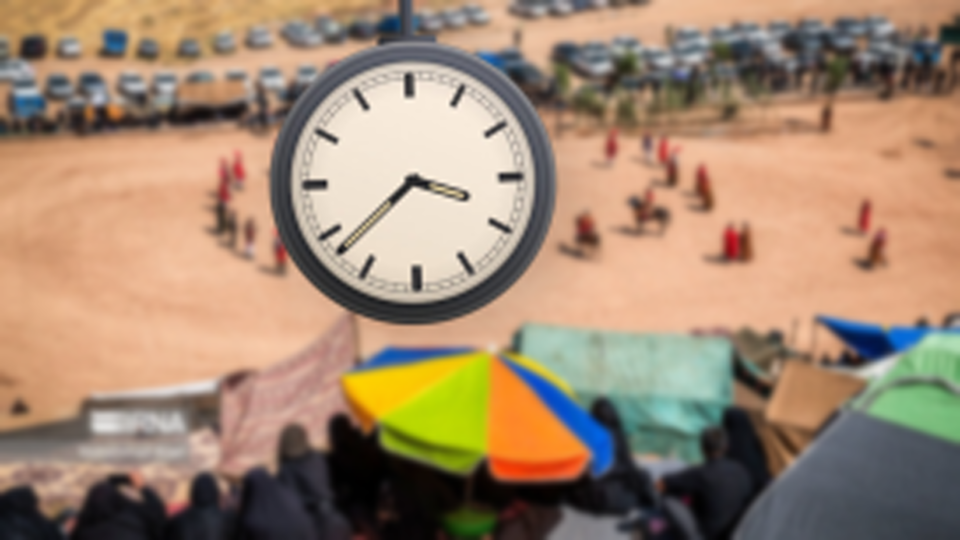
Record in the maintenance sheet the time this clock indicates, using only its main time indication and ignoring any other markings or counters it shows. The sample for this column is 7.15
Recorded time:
3.38
